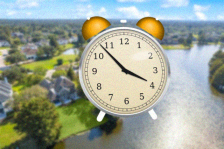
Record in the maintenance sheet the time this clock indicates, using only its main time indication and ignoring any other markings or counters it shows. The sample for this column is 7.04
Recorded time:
3.53
